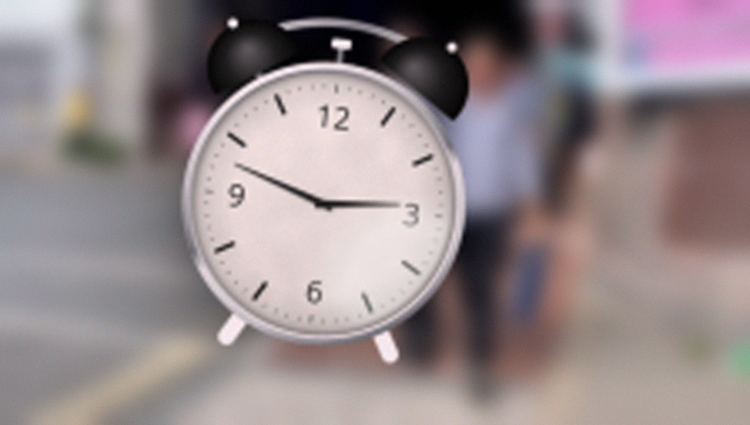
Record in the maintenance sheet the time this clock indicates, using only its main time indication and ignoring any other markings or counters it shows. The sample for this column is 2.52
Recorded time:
2.48
